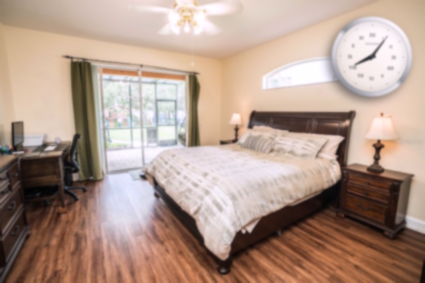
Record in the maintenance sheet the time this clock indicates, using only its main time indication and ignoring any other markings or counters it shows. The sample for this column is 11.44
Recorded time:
8.06
